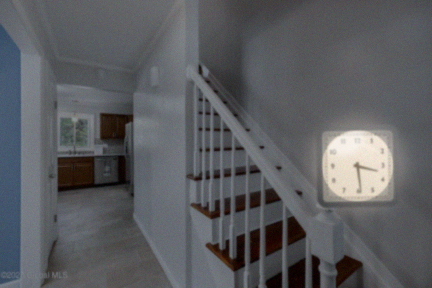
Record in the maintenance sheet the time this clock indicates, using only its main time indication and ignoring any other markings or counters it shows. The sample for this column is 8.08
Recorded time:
3.29
